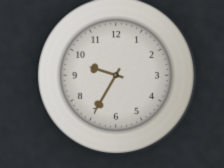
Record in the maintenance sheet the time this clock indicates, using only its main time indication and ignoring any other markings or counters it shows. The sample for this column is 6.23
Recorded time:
9.35
